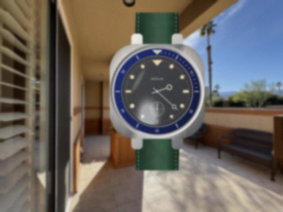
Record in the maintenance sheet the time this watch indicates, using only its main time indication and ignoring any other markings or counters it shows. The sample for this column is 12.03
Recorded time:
2.22
